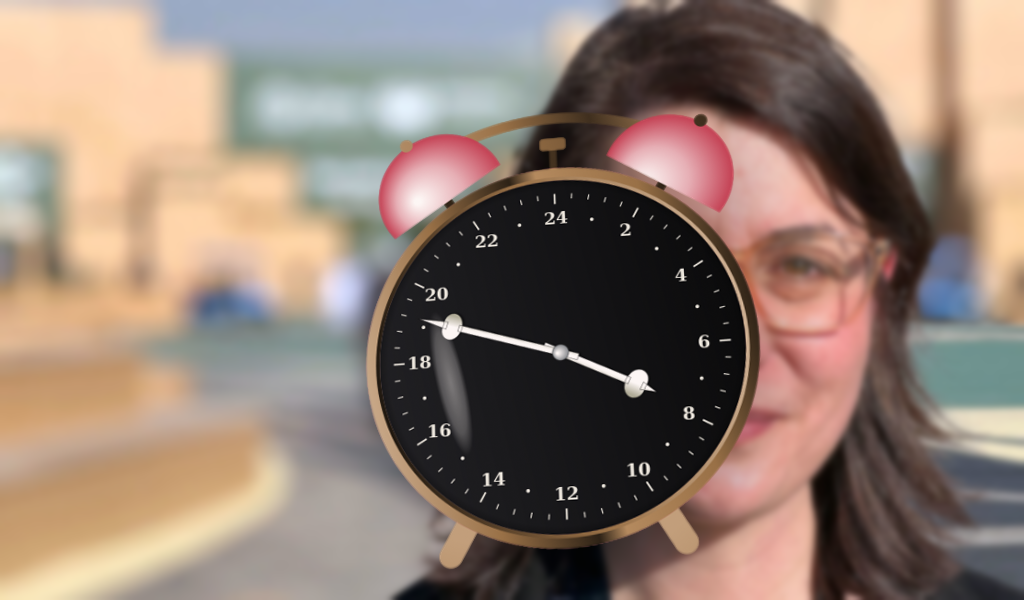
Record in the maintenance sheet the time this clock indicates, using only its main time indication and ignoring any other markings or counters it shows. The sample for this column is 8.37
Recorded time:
7.48
